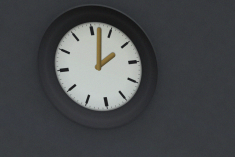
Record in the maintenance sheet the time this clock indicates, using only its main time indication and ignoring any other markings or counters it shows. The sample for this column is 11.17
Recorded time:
2.02
